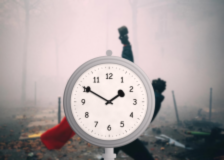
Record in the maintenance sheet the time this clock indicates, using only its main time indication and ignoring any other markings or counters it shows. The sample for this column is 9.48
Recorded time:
1.50
